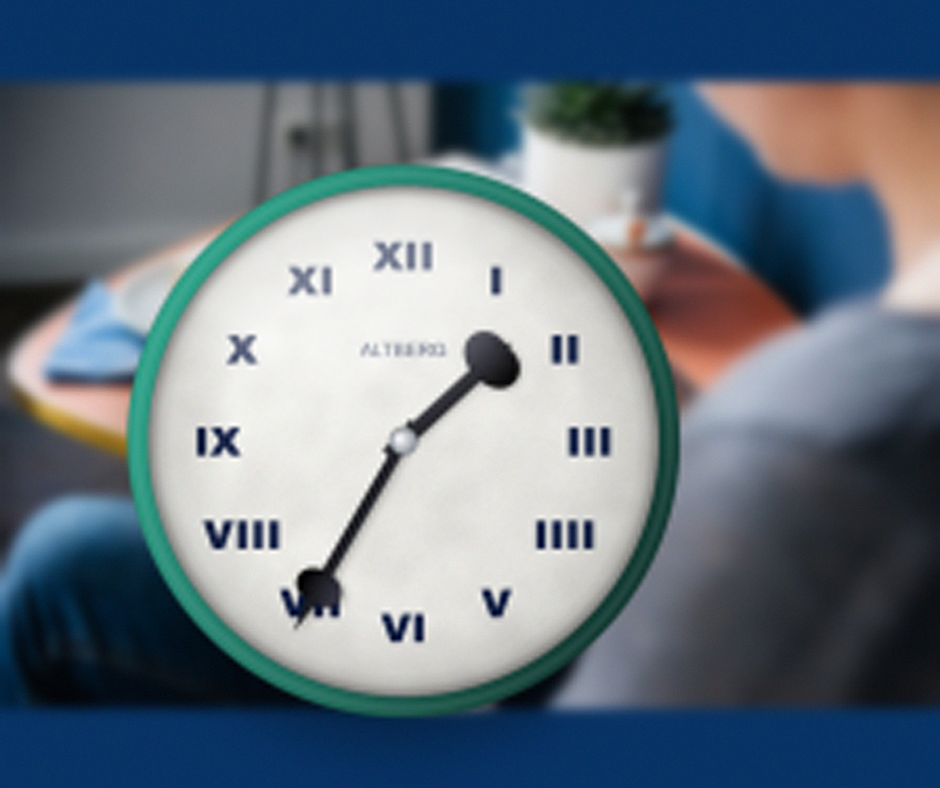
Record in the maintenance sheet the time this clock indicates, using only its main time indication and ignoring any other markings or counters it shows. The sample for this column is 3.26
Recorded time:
1.35
